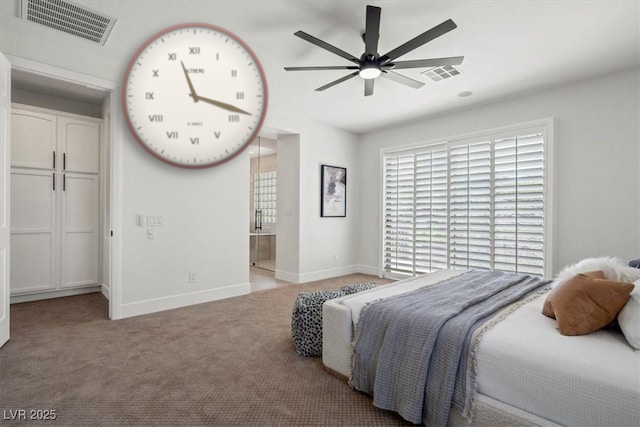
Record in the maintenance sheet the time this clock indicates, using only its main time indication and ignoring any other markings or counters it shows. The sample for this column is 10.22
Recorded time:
11.18
